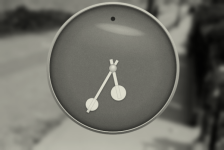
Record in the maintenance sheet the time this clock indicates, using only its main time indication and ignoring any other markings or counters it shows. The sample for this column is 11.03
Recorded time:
5.35
